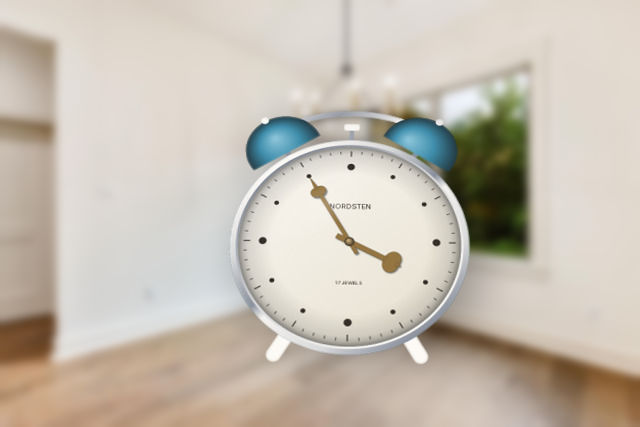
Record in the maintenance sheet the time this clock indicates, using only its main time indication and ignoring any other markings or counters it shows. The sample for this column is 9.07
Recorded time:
3.55
